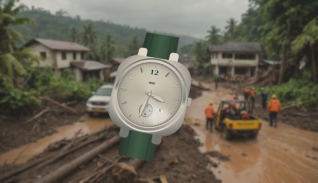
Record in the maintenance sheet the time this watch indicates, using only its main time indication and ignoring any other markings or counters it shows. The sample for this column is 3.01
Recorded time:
3.32
